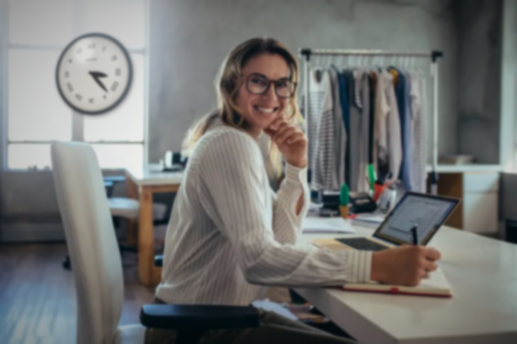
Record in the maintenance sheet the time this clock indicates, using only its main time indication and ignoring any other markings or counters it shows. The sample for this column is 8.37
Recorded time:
3.23
